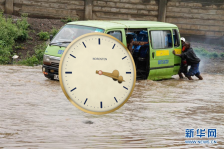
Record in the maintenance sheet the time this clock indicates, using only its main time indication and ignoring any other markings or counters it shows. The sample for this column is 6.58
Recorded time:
3.18
